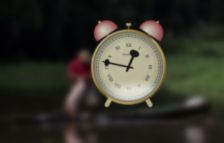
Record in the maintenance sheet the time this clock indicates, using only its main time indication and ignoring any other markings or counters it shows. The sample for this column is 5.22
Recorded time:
12.47
